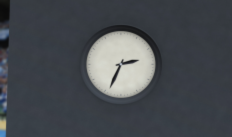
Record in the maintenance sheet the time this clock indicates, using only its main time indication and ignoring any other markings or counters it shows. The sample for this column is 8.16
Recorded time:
2.34
